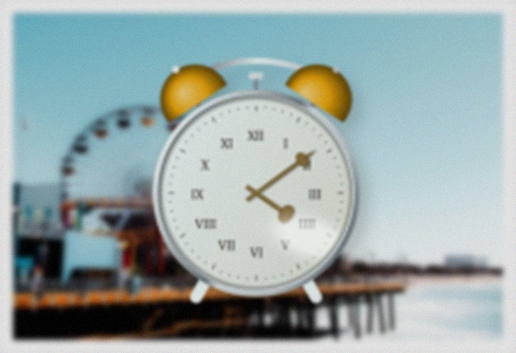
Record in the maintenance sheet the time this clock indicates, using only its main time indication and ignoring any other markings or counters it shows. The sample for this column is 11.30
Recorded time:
4.09
